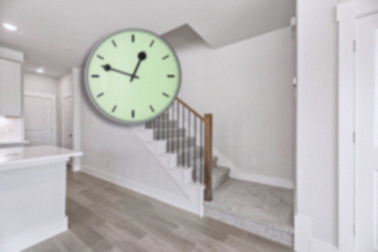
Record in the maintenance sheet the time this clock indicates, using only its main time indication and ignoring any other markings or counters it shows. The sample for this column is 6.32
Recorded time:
12.48
